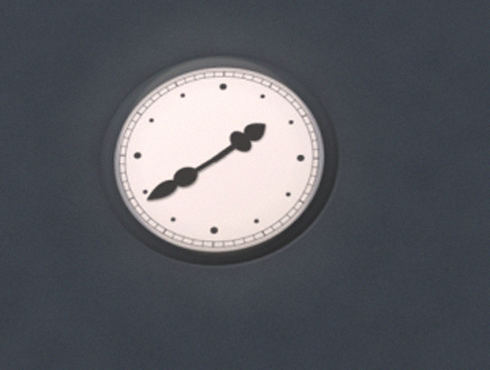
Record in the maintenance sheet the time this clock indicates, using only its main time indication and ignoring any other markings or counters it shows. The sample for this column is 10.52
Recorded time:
1.39
